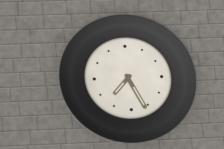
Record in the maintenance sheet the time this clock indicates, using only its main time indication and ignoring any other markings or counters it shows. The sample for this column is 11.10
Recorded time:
7.26
